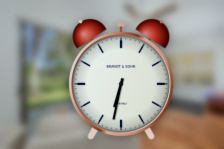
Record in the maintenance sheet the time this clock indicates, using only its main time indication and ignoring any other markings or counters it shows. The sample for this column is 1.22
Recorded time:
6.32
